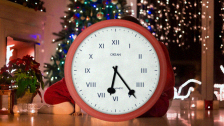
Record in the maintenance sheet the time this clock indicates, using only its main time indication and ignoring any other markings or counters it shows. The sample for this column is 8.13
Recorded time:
6.24
